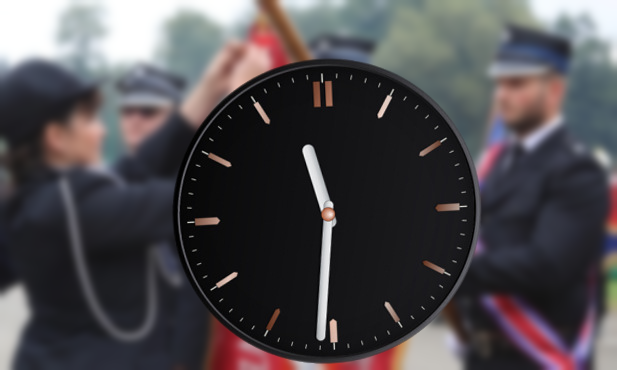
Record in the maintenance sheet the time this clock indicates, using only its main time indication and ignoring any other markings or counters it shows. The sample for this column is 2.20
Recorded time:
11.31
